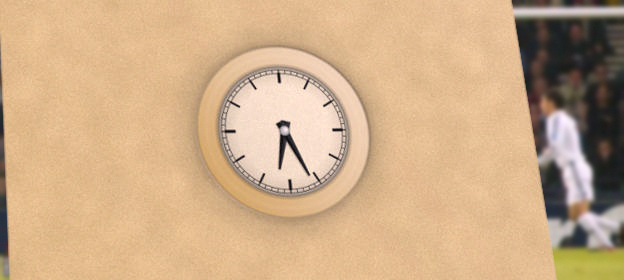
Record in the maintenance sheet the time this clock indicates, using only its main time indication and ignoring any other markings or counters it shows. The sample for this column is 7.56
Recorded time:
6.26
